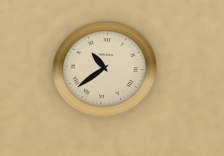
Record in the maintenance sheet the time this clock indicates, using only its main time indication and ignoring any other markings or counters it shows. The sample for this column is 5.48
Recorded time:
10.38
